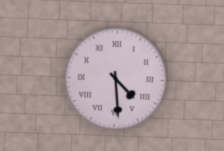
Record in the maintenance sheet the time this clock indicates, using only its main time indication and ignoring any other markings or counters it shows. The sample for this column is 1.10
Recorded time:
4.29
